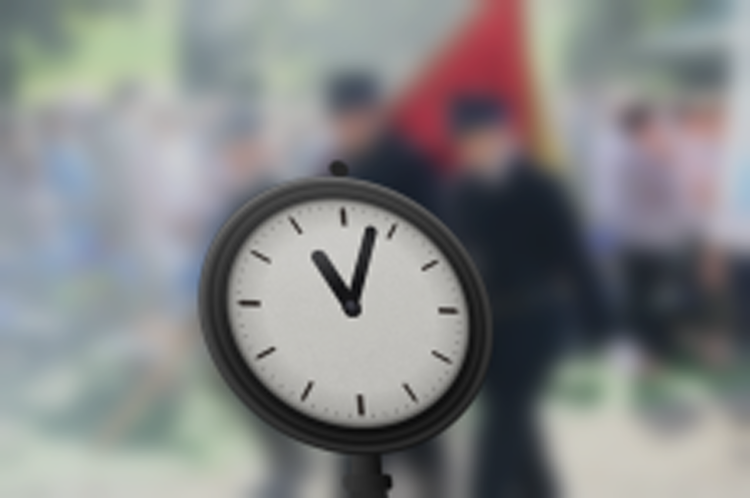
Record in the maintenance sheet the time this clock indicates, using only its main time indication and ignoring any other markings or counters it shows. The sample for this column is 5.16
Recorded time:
11.03
